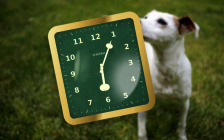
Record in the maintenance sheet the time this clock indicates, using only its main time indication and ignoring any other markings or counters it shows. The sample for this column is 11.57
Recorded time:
6.05
